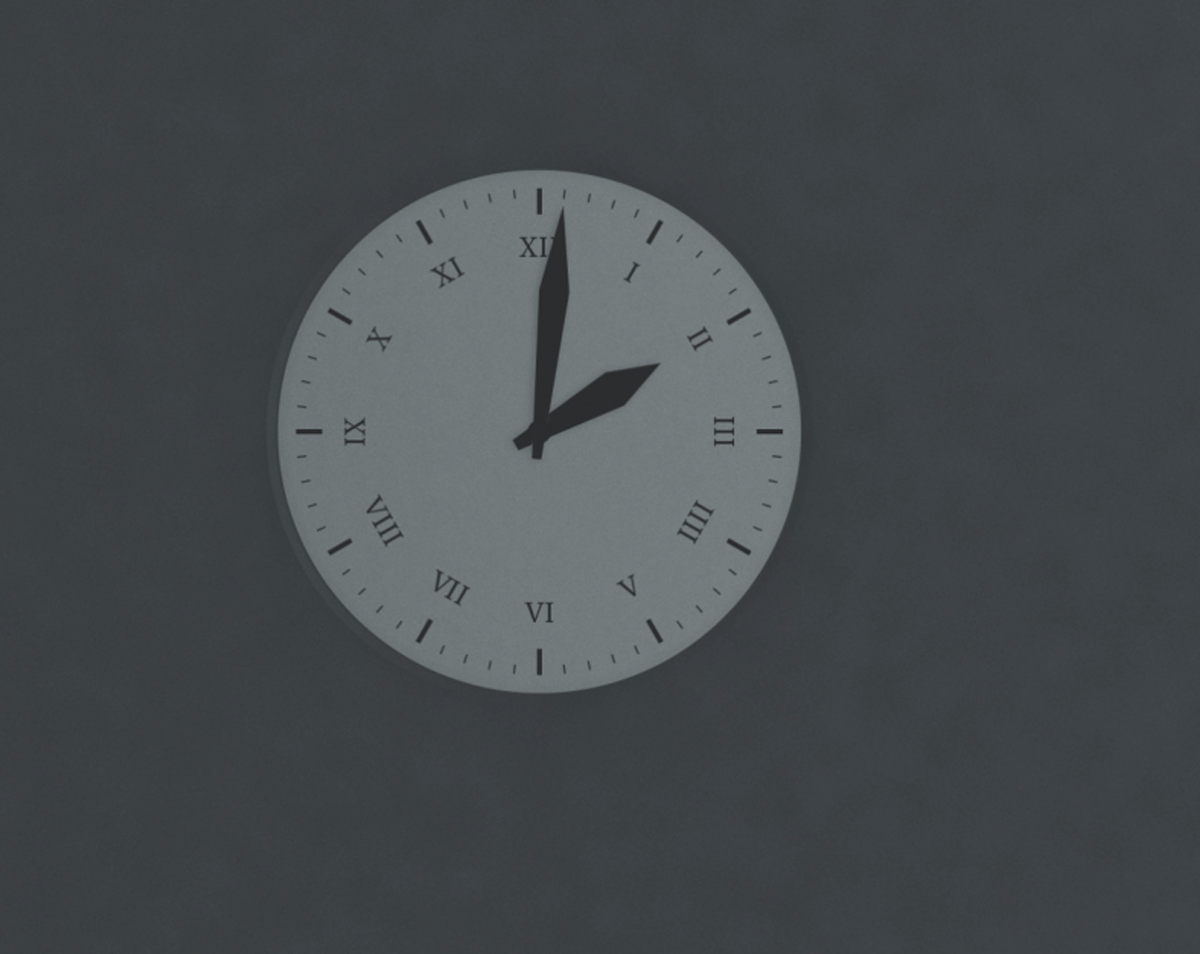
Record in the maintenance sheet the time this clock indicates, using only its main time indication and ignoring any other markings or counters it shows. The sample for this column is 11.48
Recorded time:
2.01
